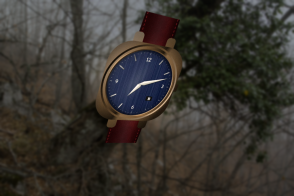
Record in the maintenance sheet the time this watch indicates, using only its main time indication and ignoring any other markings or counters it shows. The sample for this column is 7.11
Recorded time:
7.12
